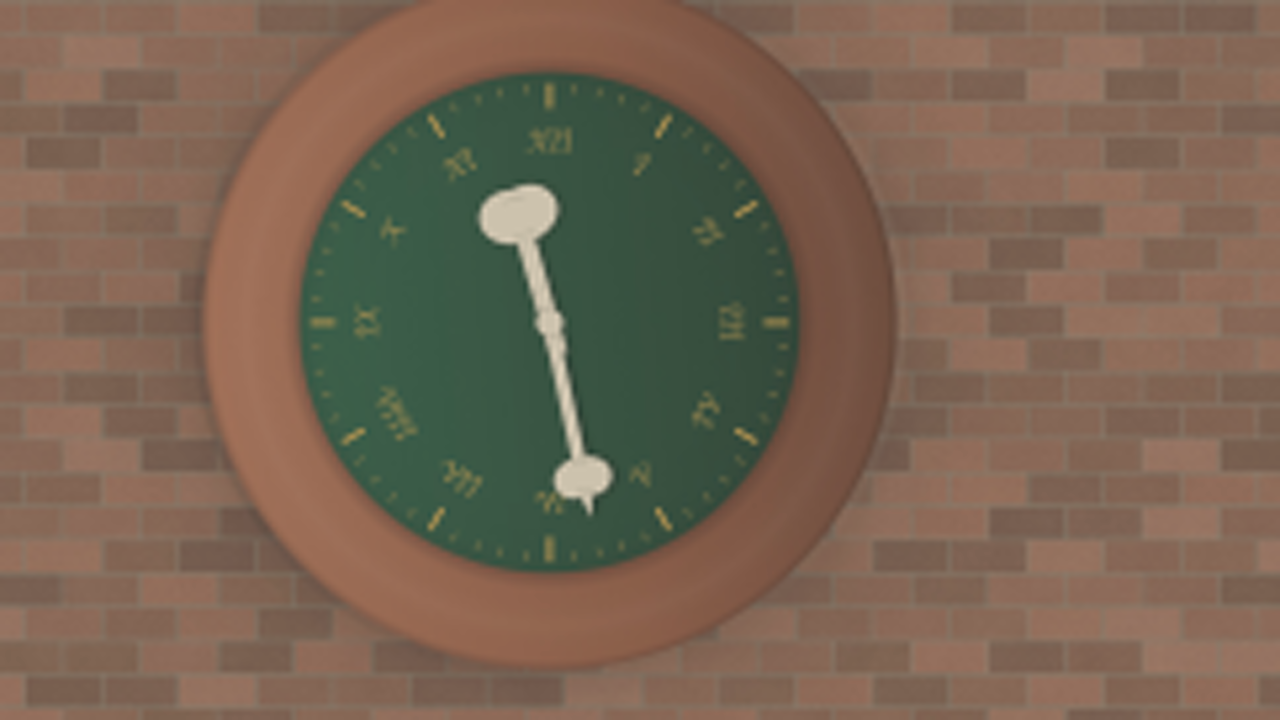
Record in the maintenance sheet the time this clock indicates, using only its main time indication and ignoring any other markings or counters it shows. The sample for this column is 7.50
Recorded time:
11.28
